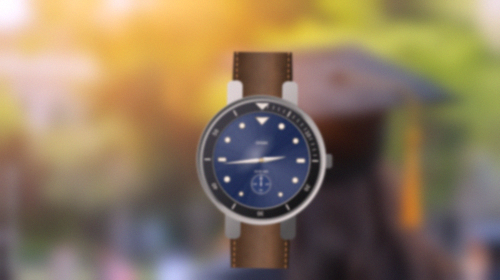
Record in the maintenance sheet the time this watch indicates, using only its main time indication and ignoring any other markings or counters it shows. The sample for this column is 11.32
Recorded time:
2.44
